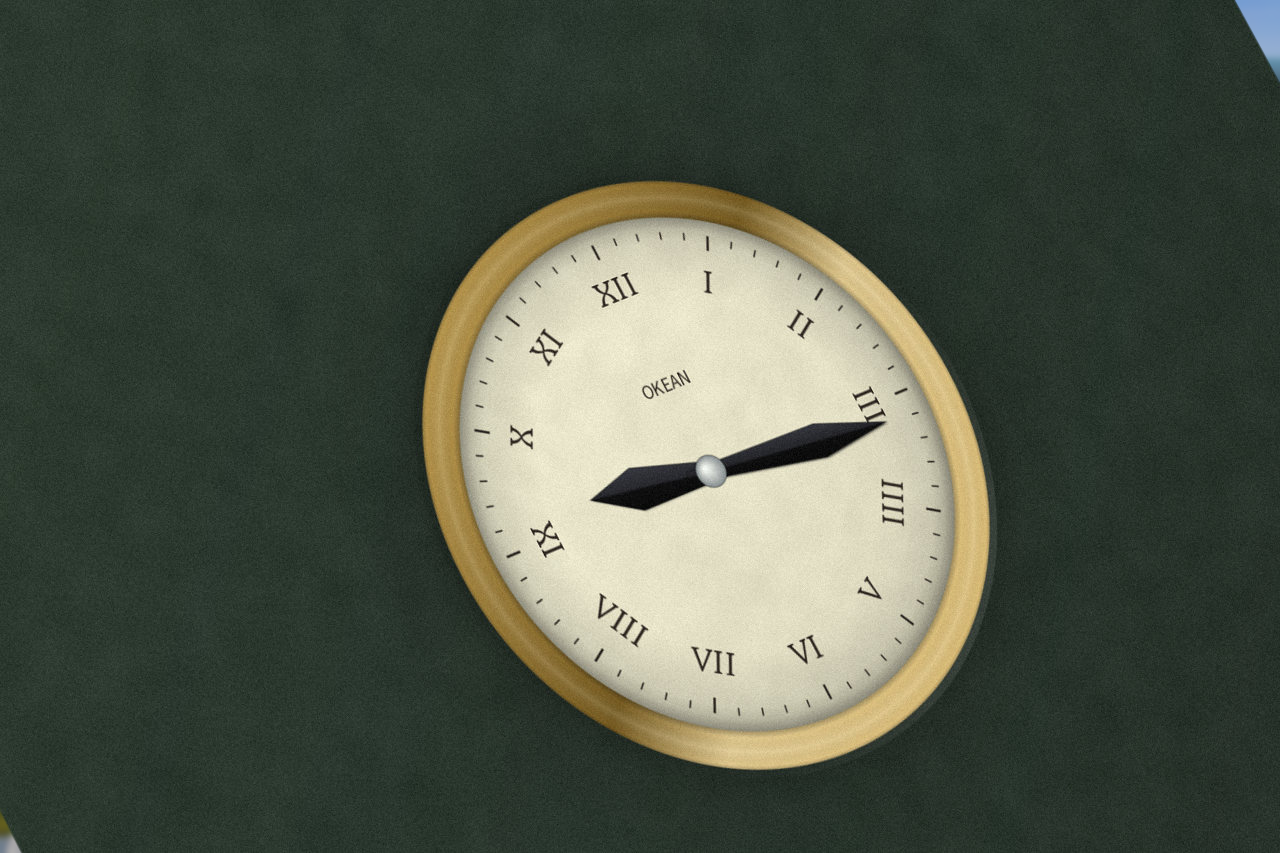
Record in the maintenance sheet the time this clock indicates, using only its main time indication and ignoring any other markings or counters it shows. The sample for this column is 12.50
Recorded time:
9.16
